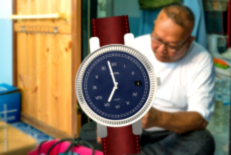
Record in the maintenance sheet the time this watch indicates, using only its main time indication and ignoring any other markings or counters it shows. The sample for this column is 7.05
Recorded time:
6.58
